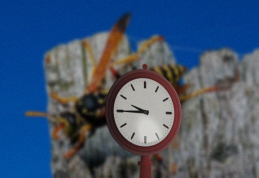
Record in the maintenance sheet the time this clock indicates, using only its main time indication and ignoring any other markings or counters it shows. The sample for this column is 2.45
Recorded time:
9.45
